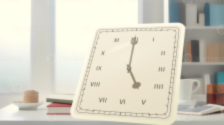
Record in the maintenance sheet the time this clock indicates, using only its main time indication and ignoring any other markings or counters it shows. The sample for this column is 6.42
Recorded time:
5.00
